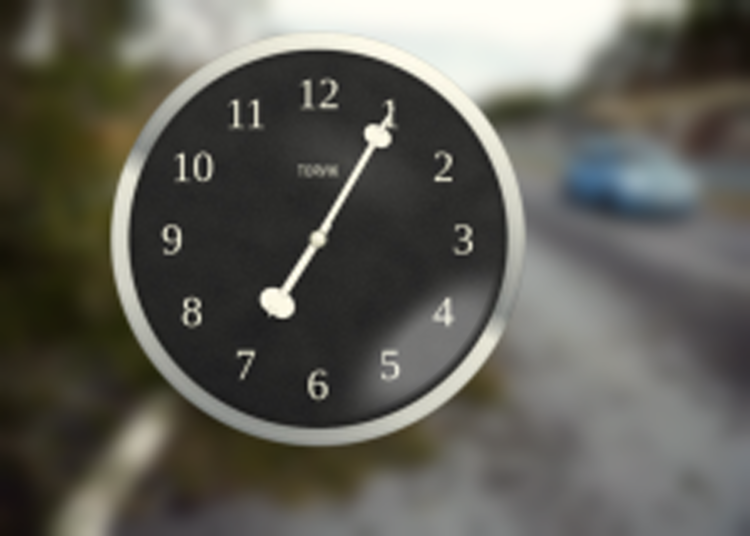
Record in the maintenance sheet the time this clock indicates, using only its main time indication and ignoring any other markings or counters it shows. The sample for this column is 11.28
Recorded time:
7.05
